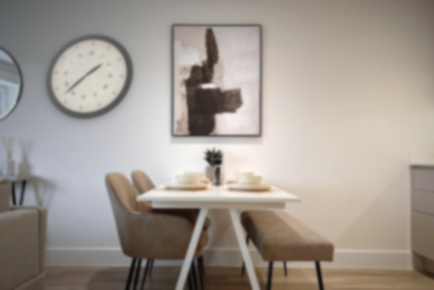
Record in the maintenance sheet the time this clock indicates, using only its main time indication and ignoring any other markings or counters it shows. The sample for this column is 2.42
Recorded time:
1.37
